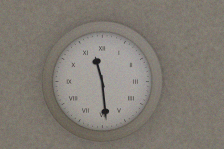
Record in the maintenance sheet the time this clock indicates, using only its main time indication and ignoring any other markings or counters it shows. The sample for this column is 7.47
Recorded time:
11.29
